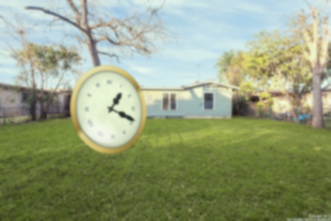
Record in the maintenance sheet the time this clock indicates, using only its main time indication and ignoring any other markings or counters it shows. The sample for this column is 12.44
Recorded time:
1.19
